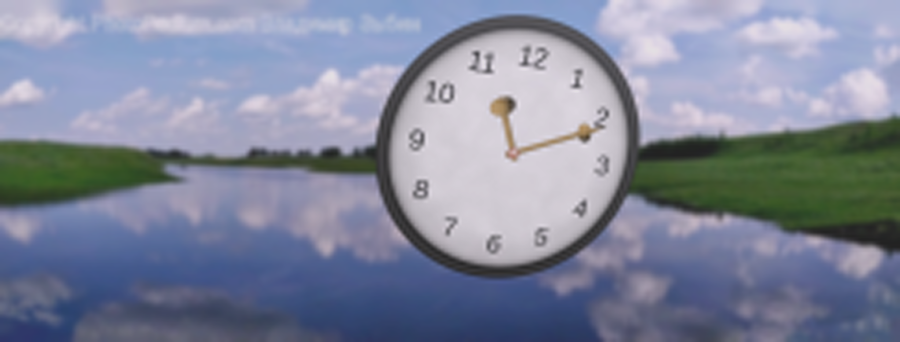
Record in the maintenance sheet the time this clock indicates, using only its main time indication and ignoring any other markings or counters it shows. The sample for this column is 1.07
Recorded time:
11.11
